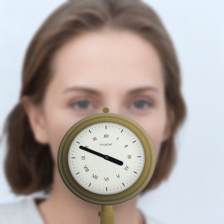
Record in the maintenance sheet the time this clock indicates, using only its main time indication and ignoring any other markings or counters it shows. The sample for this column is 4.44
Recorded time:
3.49
